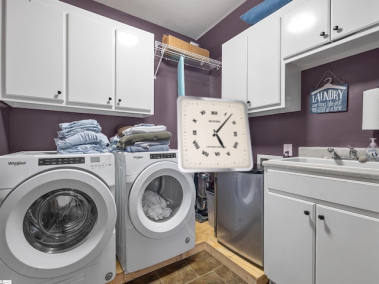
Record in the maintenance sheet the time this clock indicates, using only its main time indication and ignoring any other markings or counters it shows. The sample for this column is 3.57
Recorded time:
5.07
